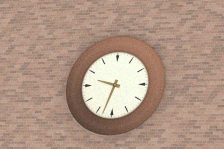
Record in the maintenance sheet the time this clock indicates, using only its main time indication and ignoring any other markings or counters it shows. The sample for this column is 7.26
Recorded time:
9.33
